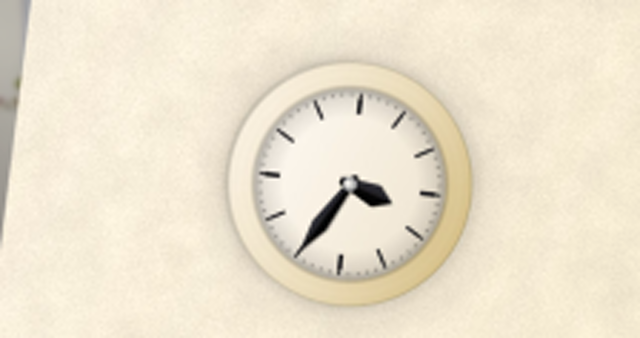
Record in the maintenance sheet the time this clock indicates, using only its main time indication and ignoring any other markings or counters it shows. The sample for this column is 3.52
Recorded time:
3.35
